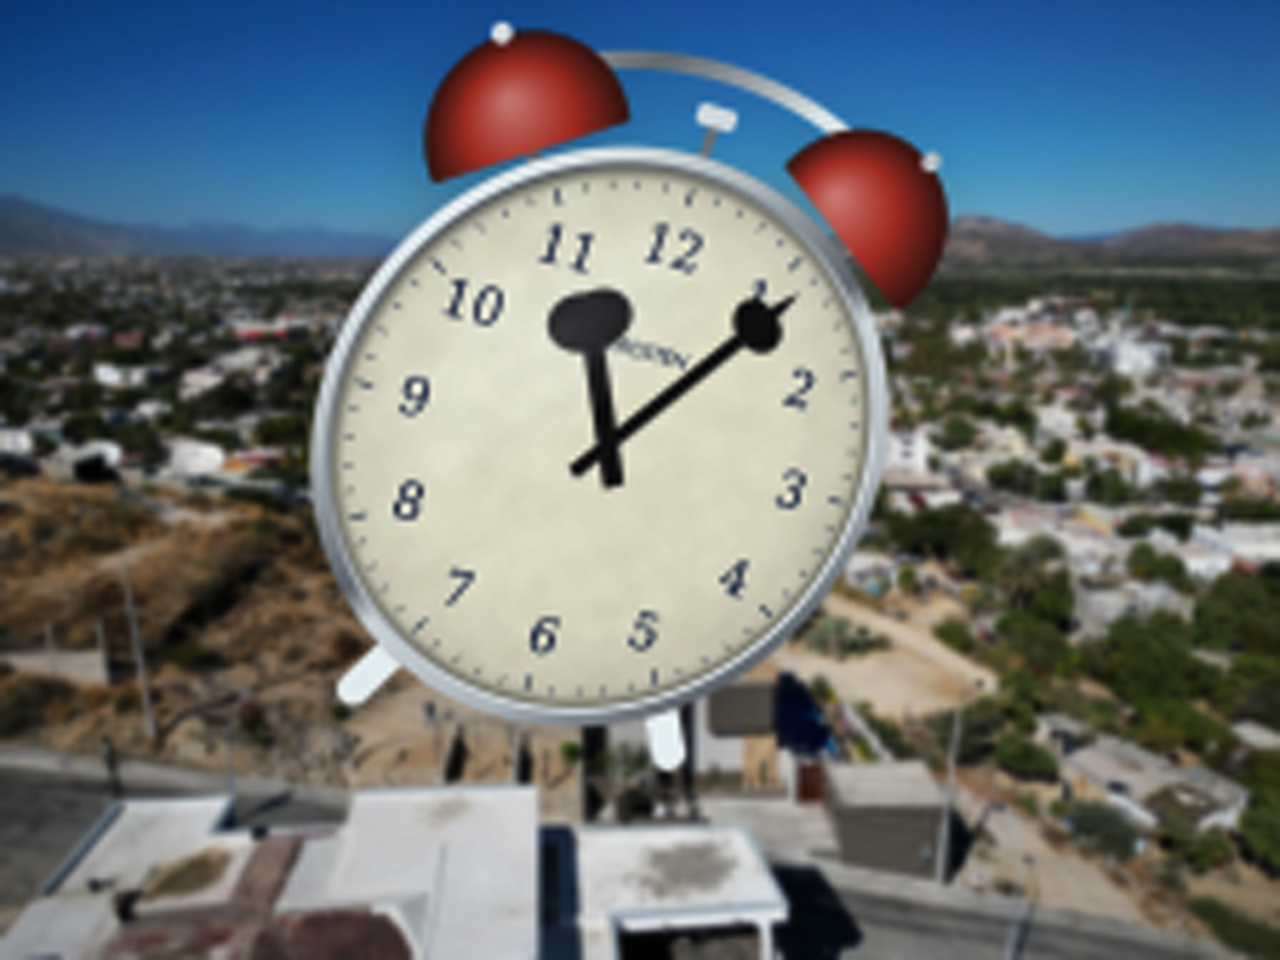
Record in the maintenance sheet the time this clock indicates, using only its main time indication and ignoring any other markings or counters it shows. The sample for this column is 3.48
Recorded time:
11.06
